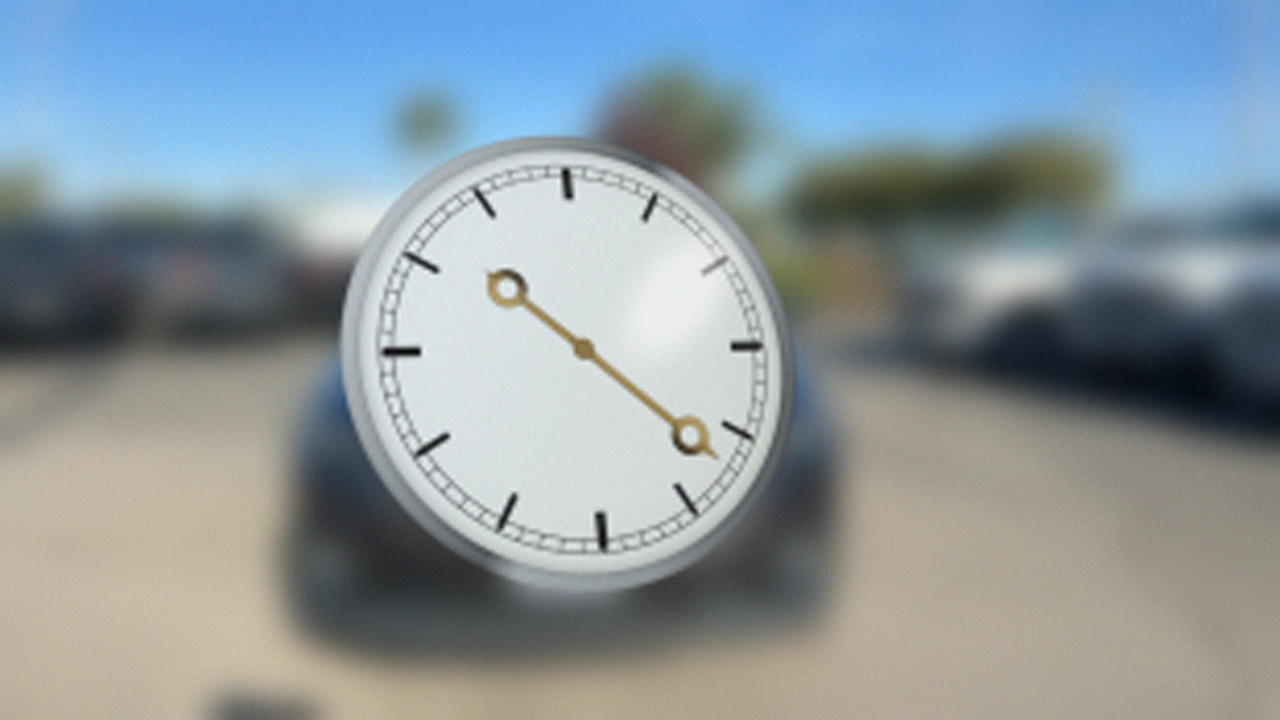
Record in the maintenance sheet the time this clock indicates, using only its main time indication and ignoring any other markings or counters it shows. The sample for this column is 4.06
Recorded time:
10.22
